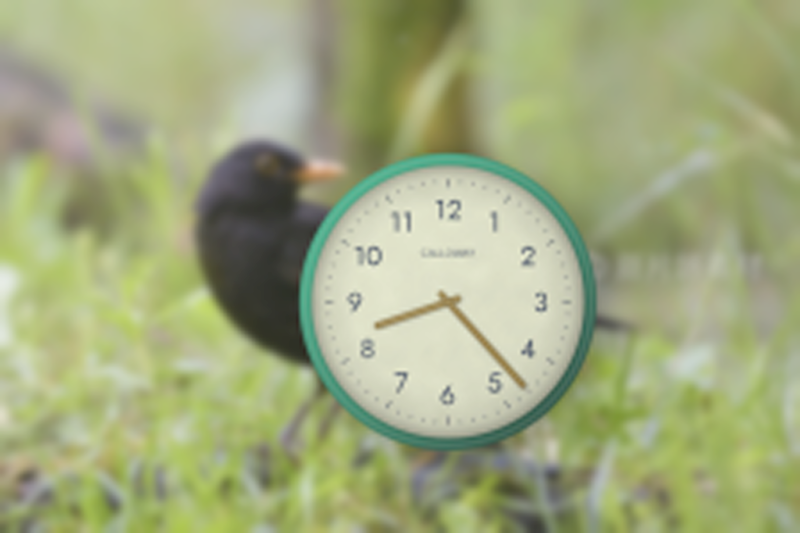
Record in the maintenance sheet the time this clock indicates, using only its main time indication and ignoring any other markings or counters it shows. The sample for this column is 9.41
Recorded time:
8.23
